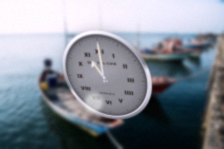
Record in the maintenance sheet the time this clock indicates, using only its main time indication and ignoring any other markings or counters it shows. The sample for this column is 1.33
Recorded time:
11.00
